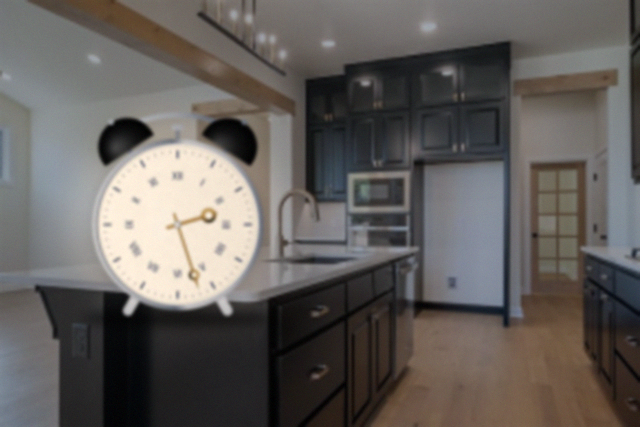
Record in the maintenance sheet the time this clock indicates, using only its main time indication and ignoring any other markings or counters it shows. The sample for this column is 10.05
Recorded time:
2.27
